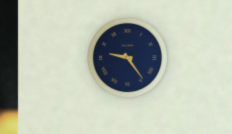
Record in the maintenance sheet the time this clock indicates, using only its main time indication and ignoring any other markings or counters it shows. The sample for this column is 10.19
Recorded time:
9.24
